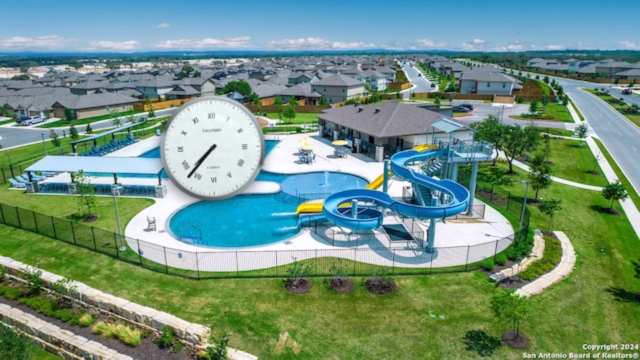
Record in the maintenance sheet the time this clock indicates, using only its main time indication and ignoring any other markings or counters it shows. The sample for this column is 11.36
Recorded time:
7.37
